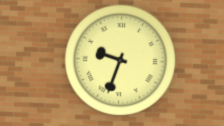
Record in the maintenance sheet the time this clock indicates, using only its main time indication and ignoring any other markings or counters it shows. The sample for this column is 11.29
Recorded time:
9.33
